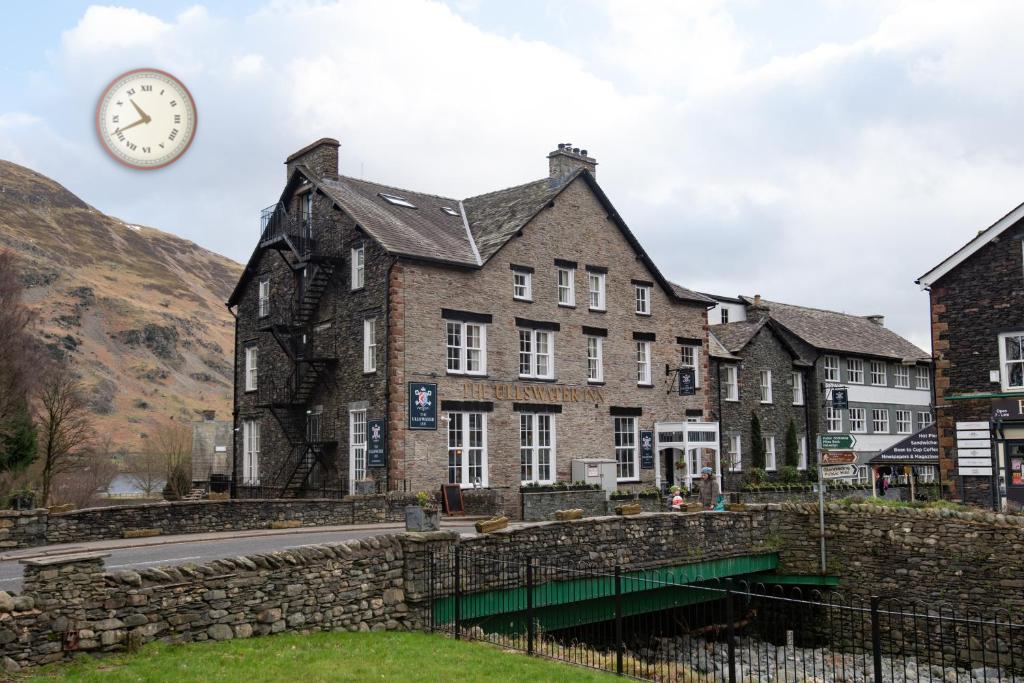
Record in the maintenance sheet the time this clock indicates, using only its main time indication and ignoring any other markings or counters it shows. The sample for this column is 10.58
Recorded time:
10.41
